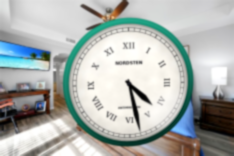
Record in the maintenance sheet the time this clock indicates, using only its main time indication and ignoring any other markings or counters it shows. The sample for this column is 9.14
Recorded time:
4.28
